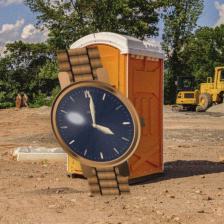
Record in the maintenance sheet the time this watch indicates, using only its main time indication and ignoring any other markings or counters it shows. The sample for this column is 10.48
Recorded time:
4.01
